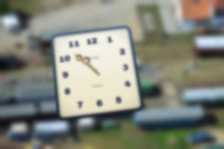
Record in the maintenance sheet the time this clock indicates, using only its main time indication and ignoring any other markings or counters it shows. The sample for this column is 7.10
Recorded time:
10.53
